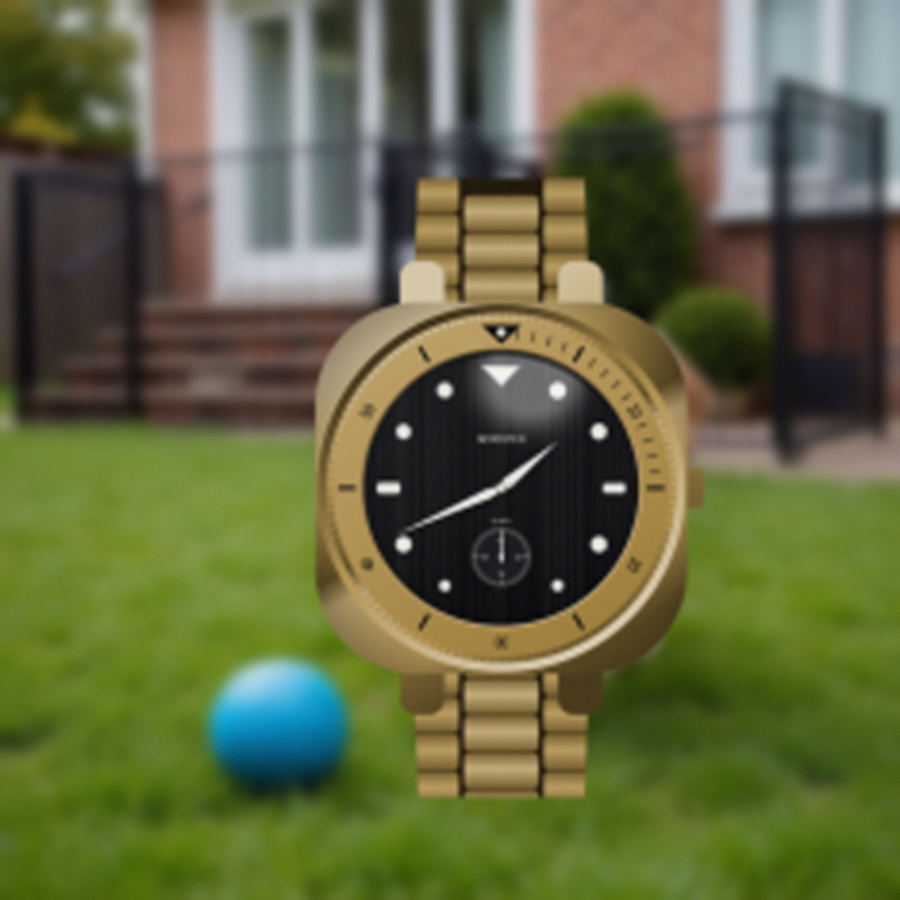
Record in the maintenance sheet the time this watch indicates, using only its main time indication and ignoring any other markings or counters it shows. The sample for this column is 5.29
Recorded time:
1.41
